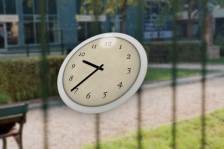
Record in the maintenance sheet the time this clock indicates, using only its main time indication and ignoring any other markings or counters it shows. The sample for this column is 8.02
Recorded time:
9.36
